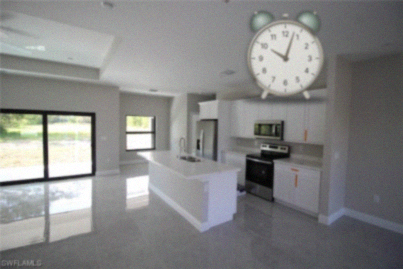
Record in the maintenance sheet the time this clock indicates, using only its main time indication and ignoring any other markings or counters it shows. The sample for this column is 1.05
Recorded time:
10.03
